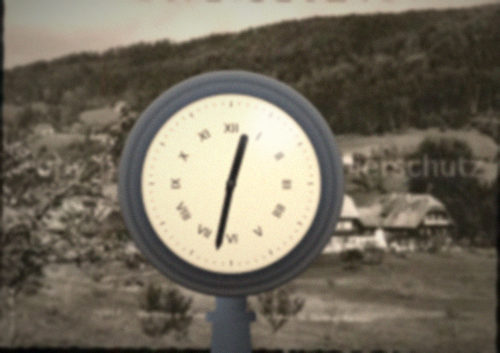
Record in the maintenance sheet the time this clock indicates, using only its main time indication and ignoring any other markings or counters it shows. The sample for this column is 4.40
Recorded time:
12.32
